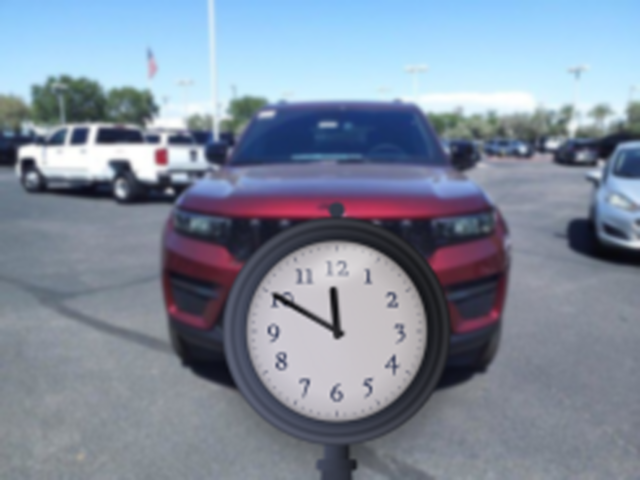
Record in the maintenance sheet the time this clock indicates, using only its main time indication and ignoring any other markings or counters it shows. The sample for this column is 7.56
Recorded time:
11.50
